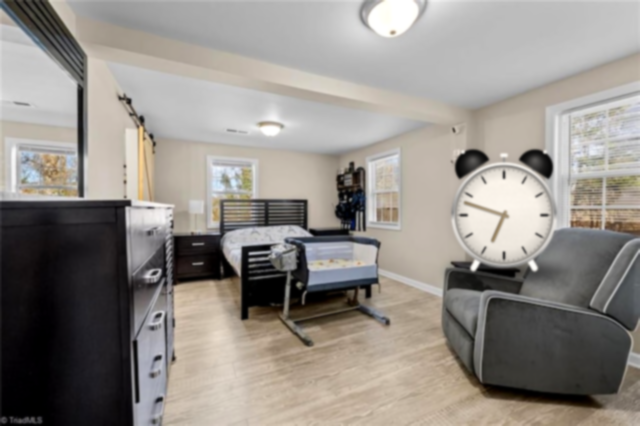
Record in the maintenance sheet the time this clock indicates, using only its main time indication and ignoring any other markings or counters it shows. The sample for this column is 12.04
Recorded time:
6.48
